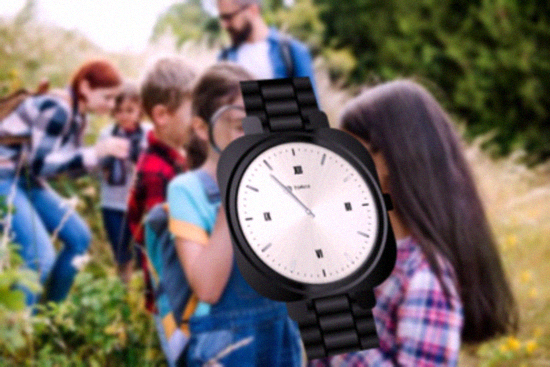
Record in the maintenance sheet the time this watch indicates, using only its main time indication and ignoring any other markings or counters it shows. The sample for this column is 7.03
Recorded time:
10.54
